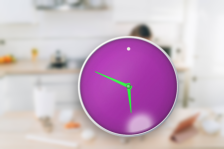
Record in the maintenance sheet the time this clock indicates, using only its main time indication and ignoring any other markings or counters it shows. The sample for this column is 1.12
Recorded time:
5.49
